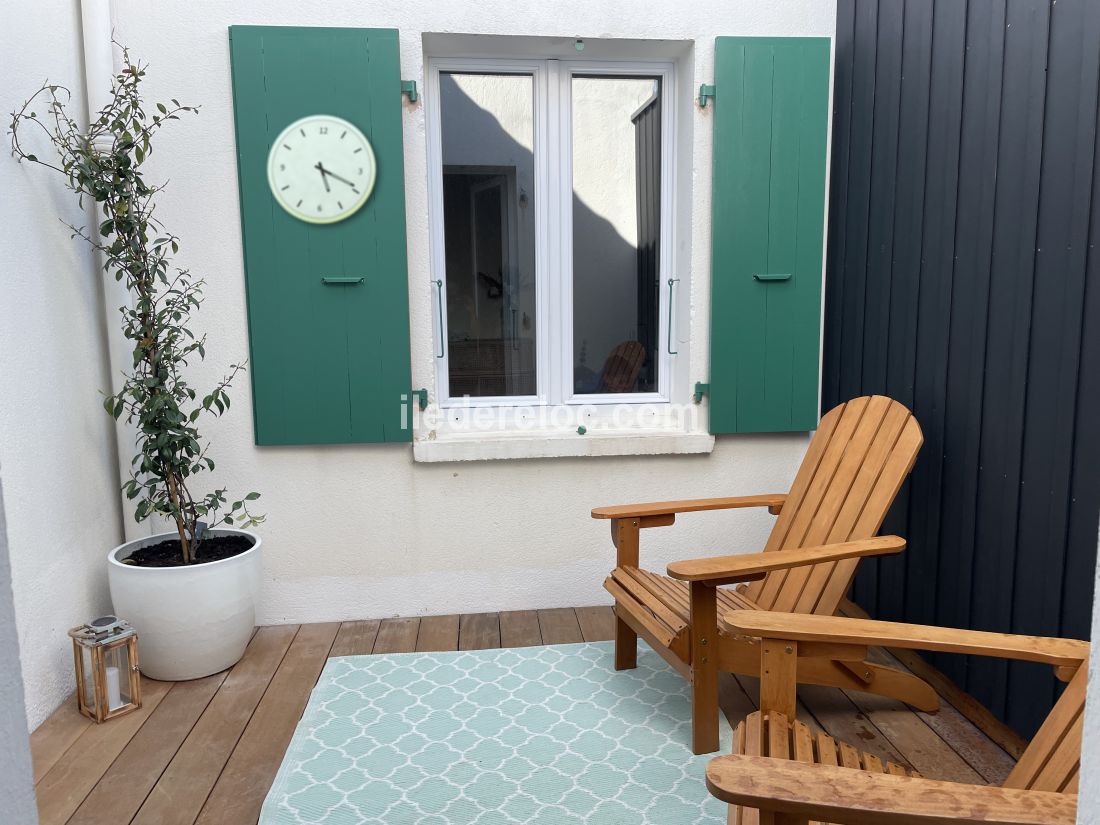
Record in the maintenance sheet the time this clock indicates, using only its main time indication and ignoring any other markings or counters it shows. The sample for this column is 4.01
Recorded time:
5.19
